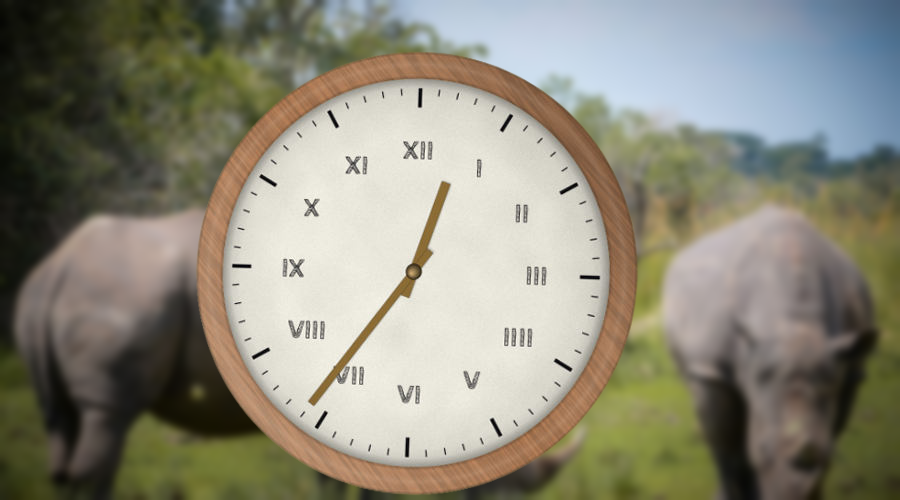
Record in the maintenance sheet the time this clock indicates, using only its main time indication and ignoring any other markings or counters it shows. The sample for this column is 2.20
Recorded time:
12.36
